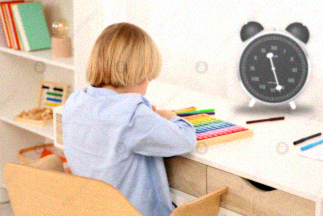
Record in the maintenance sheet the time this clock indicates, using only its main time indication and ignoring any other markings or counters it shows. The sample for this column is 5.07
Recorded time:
11.27
